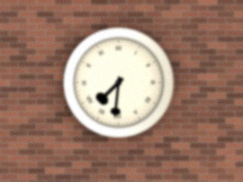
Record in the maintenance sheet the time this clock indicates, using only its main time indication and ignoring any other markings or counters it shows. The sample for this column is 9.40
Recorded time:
7.31
